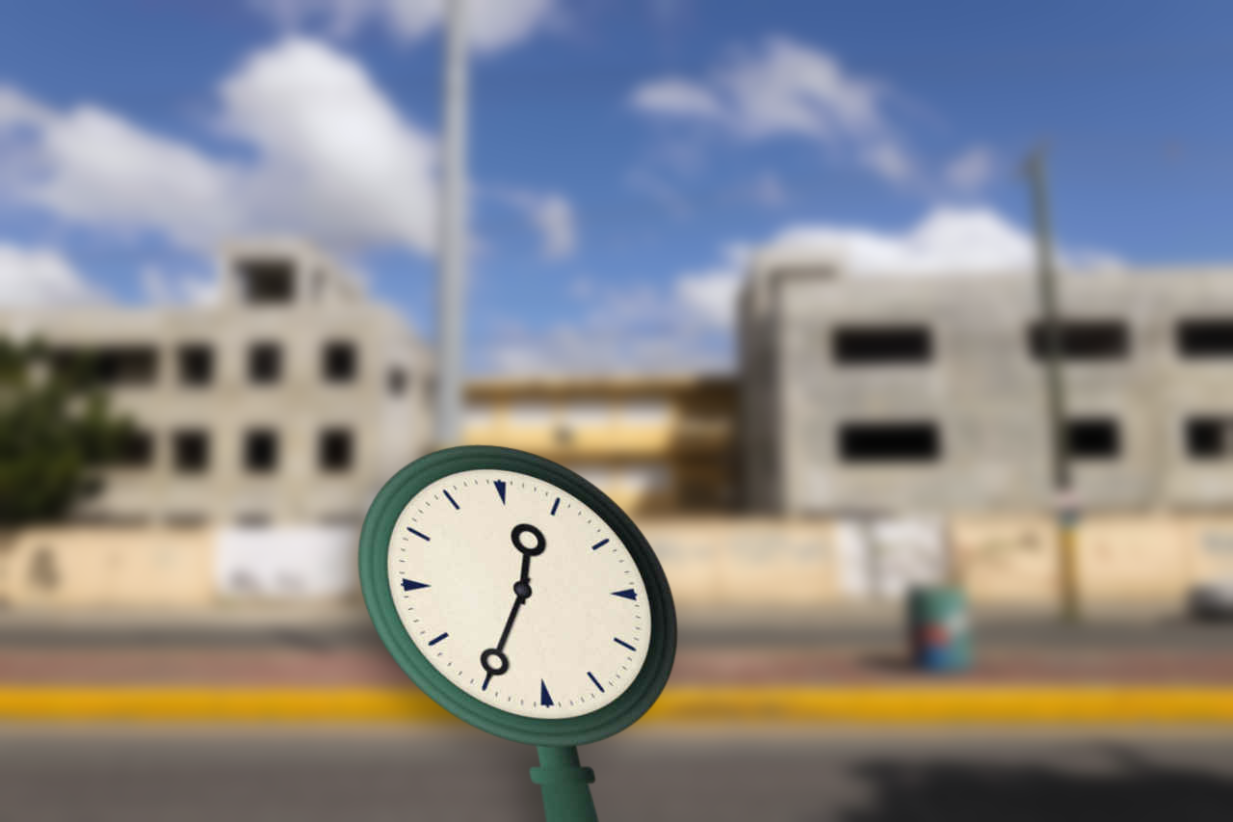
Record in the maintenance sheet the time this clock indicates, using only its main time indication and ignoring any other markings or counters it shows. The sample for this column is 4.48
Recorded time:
12.35
